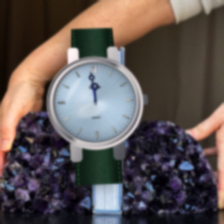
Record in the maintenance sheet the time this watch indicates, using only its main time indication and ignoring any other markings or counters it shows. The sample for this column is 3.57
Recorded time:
11.59
